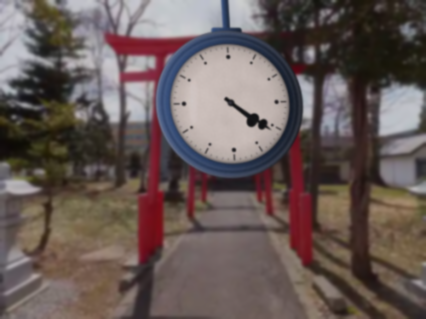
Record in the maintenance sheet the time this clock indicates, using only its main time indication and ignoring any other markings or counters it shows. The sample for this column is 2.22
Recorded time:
4.21
